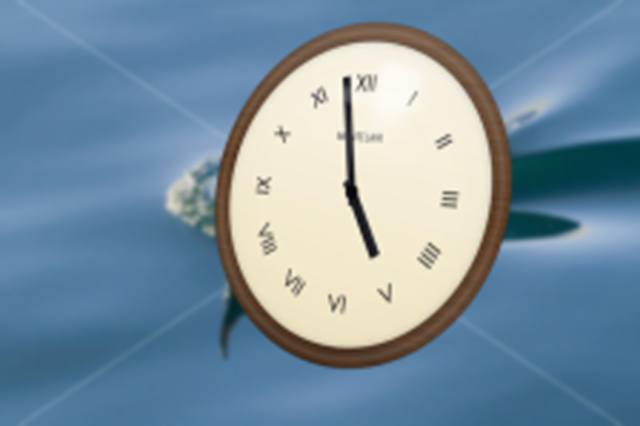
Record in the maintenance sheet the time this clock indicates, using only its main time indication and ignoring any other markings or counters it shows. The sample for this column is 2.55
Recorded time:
4.58
